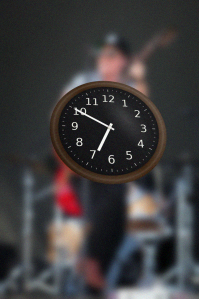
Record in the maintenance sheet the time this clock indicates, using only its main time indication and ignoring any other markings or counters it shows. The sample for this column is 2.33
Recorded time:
6.50
